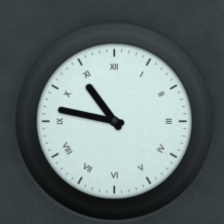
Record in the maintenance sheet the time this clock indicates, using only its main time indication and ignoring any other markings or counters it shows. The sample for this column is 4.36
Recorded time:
10.47
